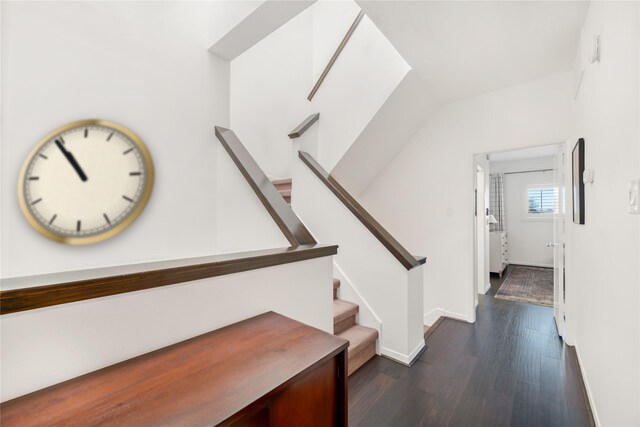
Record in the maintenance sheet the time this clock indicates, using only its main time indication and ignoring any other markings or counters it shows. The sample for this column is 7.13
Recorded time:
10.54
